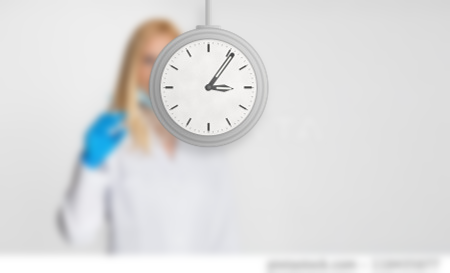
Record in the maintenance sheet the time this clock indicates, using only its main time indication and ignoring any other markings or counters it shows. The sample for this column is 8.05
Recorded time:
3.06
